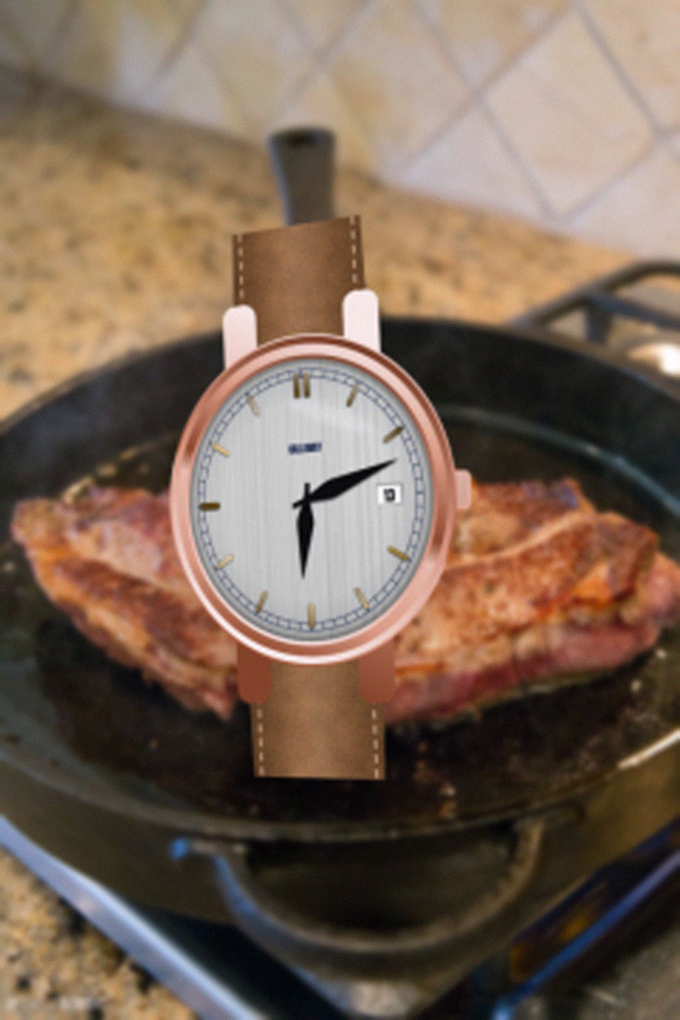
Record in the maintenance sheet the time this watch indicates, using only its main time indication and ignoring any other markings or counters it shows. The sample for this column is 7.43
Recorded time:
6.12
